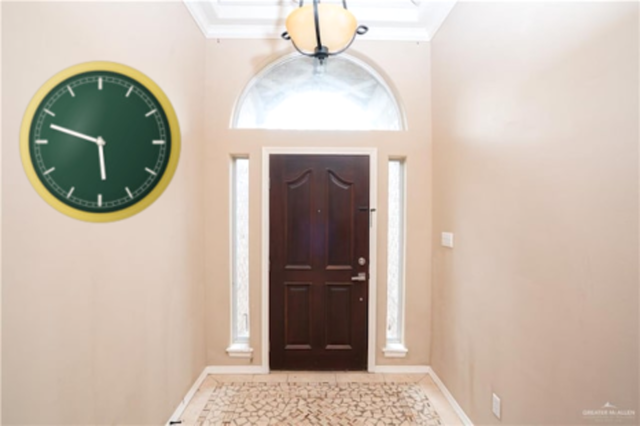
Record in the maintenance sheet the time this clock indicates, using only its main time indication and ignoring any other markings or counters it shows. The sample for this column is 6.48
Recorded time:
5.48
